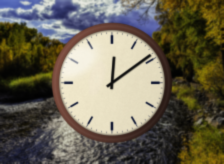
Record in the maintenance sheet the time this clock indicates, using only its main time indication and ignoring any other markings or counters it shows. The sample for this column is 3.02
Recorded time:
12.09
